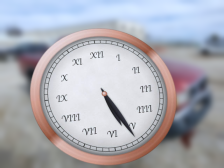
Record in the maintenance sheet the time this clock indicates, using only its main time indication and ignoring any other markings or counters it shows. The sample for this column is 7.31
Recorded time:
5.26
